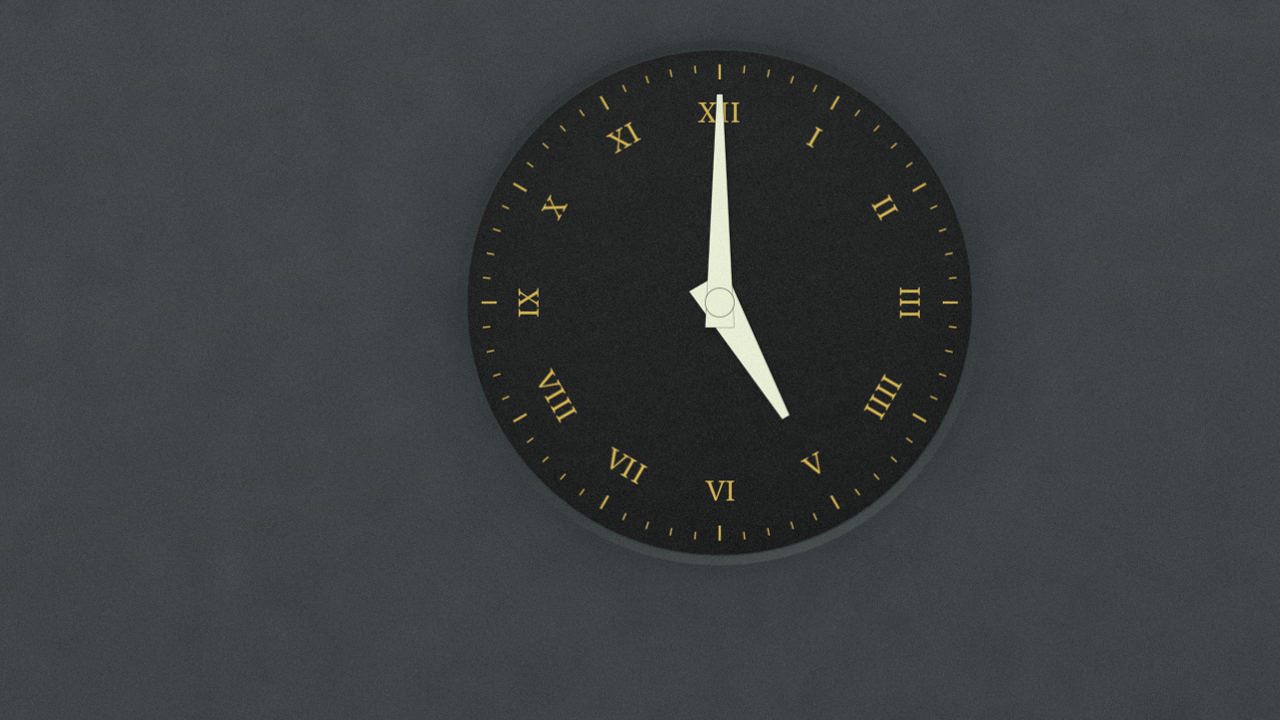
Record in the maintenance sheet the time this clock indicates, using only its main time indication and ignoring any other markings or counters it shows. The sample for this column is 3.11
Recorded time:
5.00
